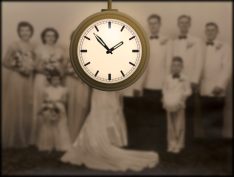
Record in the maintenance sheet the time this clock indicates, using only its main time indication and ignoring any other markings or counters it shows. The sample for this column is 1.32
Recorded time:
1.53
